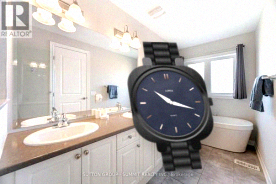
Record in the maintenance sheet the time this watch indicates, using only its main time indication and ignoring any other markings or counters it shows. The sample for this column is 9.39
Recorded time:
10.18
